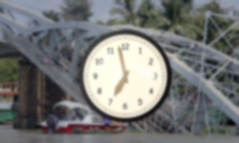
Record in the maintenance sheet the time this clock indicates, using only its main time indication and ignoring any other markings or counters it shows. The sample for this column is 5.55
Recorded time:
6.58
